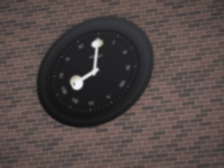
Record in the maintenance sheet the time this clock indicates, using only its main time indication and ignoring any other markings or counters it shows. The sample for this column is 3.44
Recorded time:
8.00
